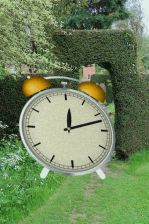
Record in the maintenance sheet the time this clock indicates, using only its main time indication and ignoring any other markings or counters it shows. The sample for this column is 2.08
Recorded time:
12.12
